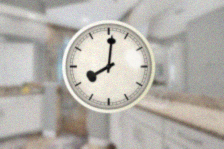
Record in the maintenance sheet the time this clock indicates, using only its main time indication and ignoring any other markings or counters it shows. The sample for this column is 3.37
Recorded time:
8.01
